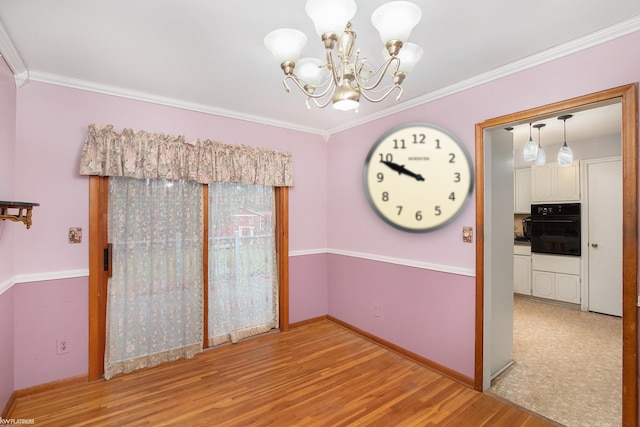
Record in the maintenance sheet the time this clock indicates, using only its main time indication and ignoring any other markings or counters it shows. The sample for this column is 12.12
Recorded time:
9.49
